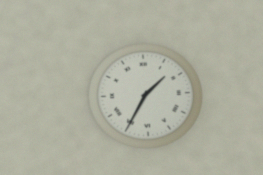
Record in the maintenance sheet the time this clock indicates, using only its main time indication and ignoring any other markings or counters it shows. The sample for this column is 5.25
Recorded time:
1.35
